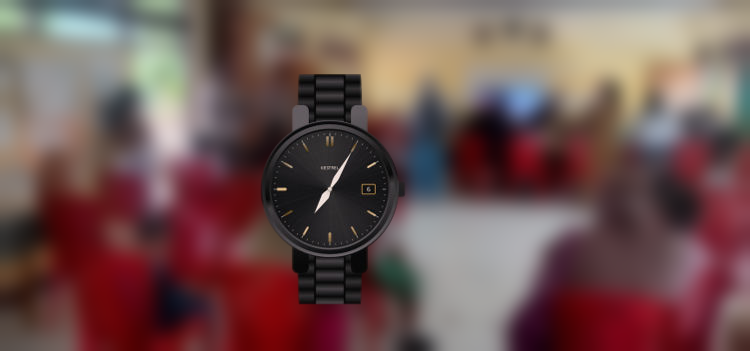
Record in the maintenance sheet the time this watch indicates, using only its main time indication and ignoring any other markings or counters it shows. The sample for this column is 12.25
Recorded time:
7.05
